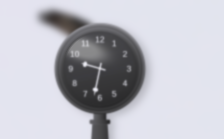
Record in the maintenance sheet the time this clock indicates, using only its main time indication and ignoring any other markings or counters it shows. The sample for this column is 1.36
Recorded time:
9.32
